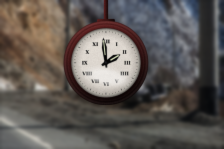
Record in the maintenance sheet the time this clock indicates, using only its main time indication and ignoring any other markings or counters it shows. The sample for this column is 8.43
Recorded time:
1.59
